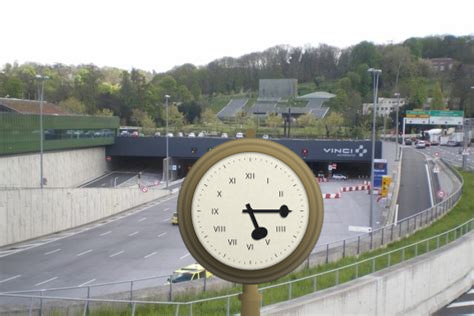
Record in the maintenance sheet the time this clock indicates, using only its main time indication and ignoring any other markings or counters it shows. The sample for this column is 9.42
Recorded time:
5.15
